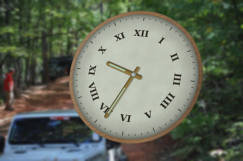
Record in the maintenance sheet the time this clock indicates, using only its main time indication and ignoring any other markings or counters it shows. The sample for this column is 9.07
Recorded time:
9.34
